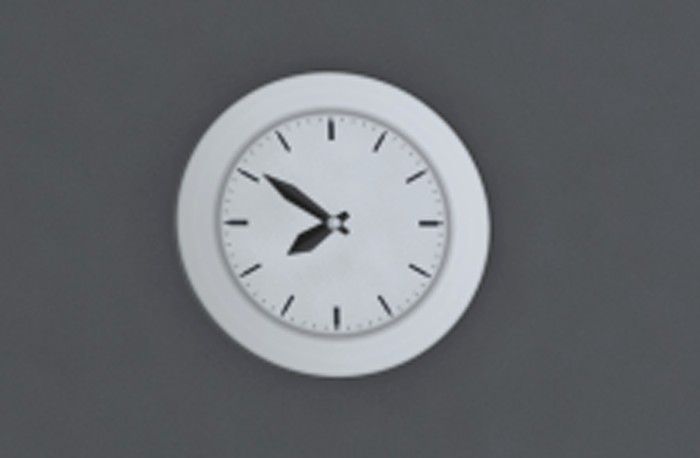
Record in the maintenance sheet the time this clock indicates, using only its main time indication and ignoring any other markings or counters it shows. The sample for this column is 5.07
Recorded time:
7.51
